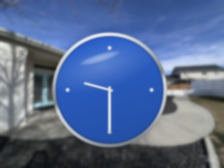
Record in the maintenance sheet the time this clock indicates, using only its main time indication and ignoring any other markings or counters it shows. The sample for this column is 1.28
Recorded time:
9.30
